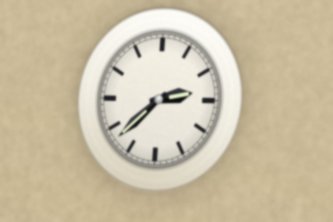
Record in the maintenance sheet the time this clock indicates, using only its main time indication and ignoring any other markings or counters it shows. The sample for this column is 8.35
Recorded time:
2.38
